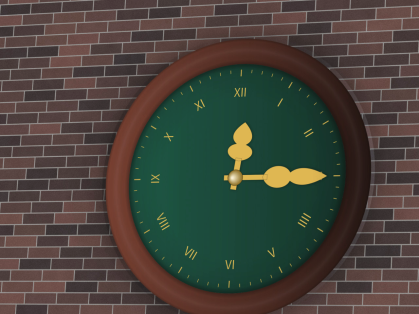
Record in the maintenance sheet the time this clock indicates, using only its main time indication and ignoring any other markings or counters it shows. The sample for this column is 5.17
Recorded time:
12.15
